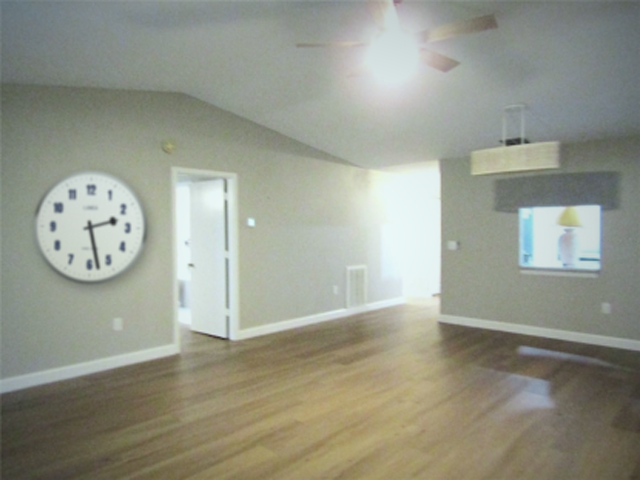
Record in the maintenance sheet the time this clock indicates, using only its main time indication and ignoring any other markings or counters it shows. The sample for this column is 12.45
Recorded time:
2.28
